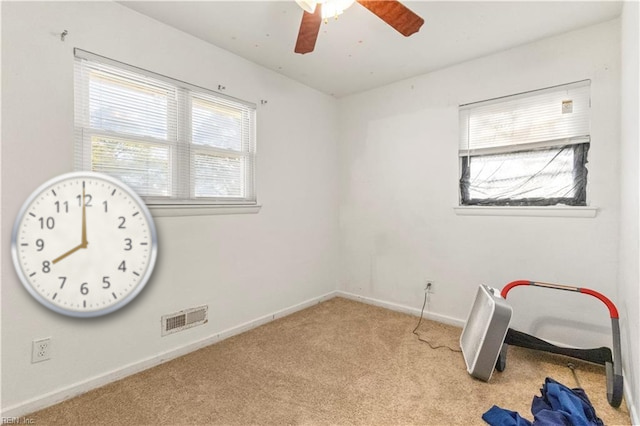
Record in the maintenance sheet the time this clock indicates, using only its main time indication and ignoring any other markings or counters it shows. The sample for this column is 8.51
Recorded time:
8.00
